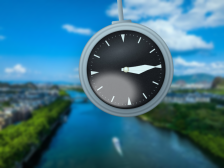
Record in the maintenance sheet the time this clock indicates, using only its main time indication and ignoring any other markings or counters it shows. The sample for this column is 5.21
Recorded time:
3.15
